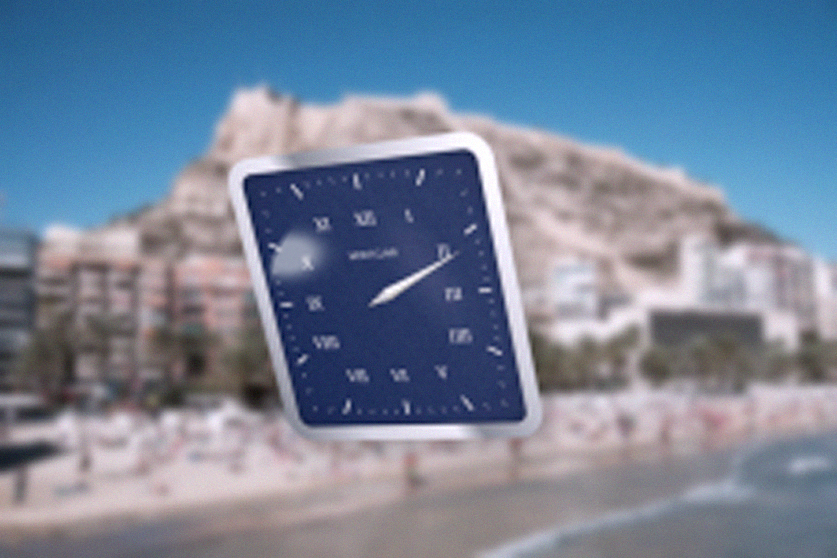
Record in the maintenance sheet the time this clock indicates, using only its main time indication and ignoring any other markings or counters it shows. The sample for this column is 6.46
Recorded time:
2.11
